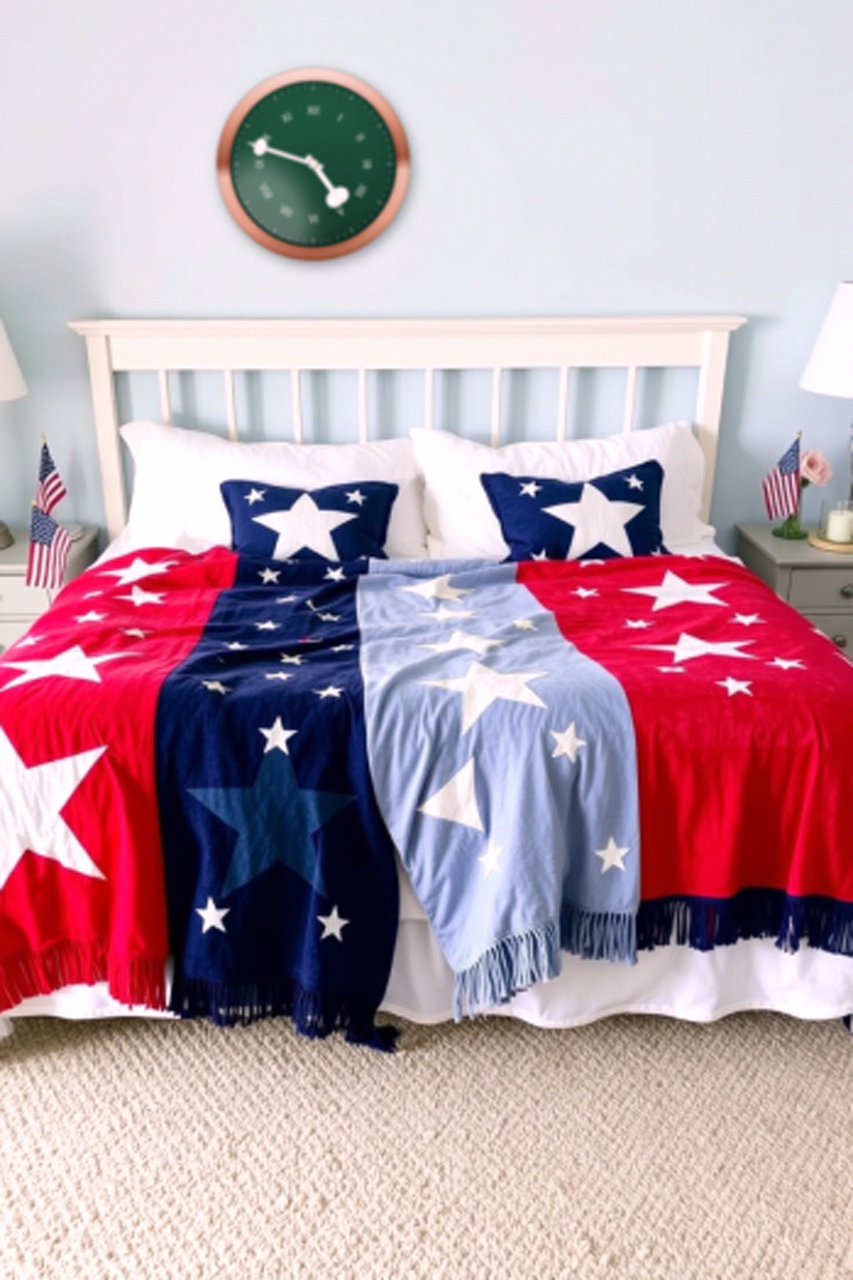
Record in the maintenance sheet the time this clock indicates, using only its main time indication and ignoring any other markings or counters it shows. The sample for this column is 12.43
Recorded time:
4.48
